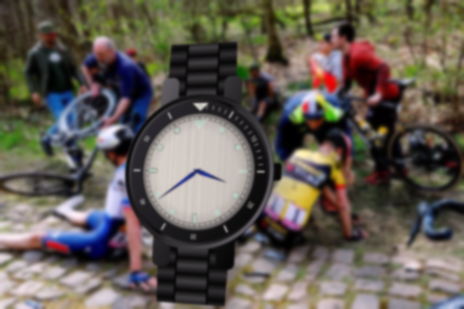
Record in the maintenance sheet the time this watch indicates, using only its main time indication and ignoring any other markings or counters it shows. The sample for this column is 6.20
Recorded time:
3.39
